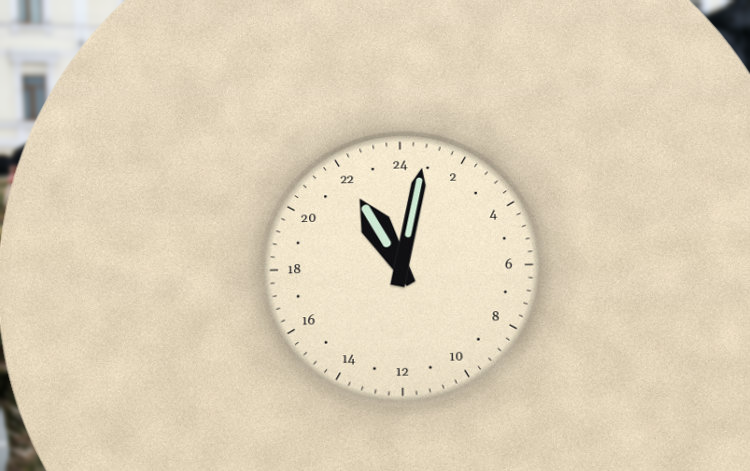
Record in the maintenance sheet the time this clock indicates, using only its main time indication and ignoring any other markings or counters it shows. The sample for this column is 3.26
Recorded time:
22.02
